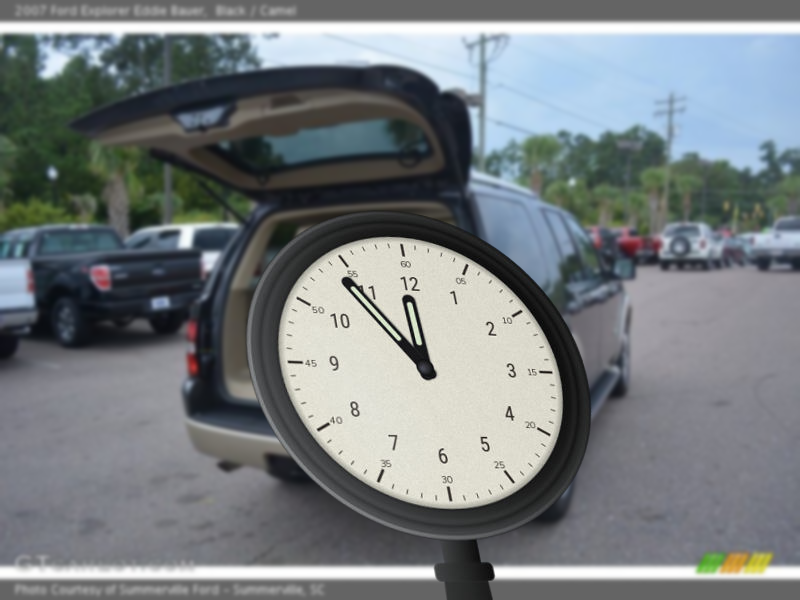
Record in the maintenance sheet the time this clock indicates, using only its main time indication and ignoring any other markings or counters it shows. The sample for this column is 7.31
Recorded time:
11.54
